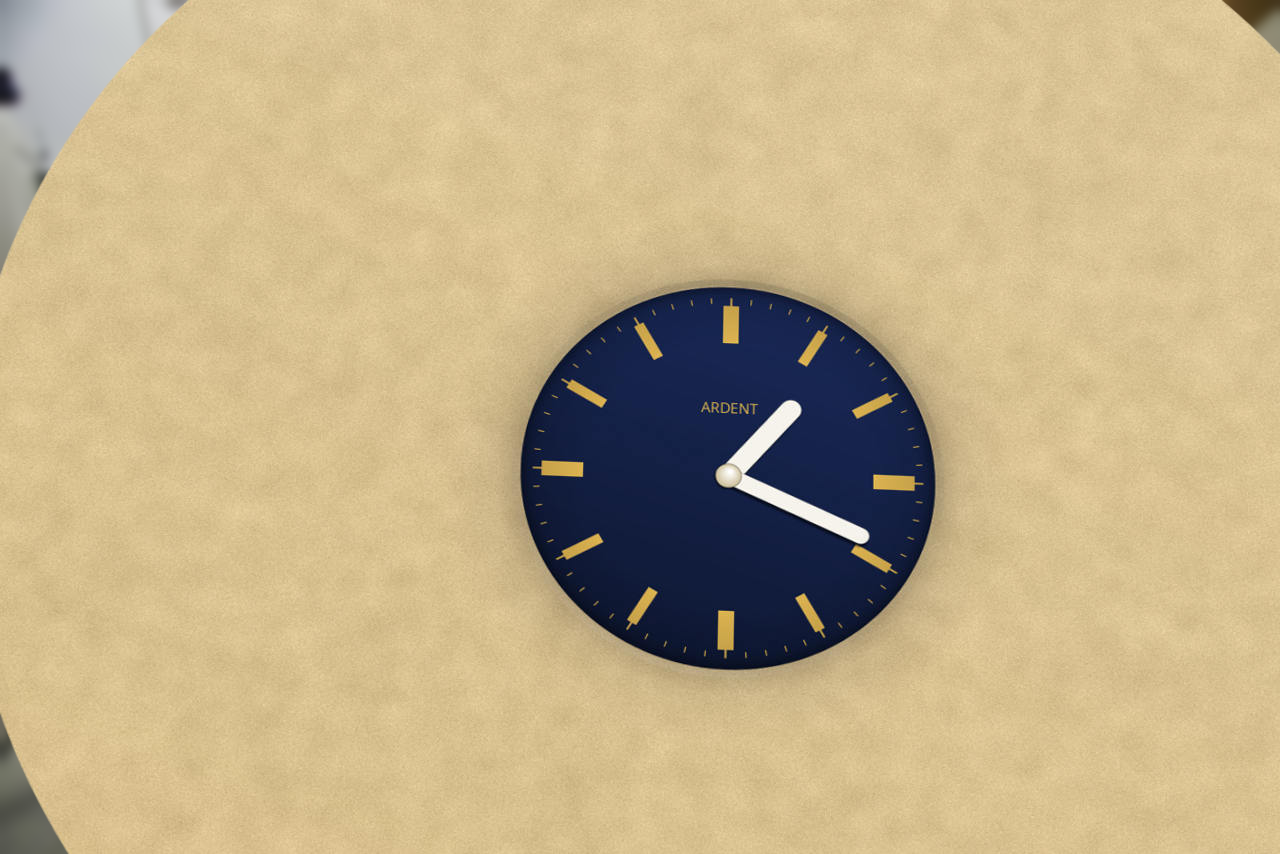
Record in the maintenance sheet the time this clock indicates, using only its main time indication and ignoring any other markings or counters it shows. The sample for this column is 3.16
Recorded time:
1.19
